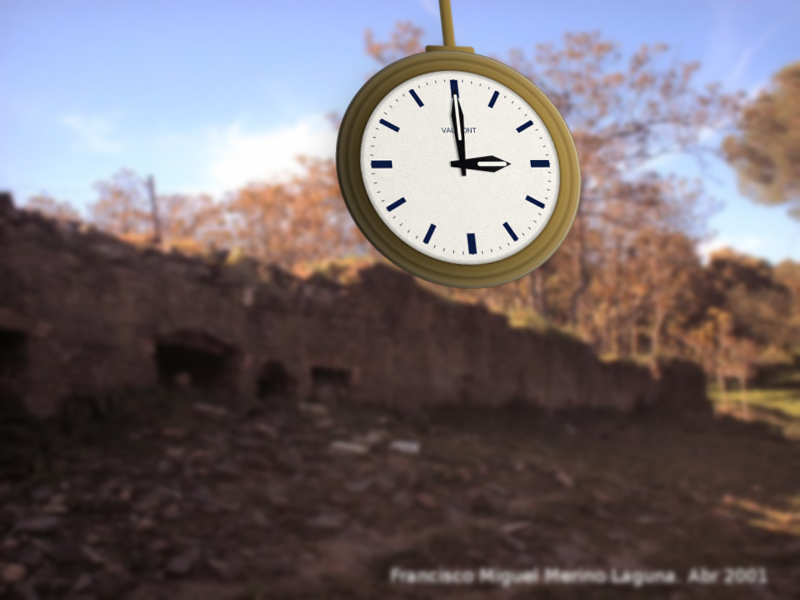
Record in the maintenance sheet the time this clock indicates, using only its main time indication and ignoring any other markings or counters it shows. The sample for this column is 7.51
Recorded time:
3.00
